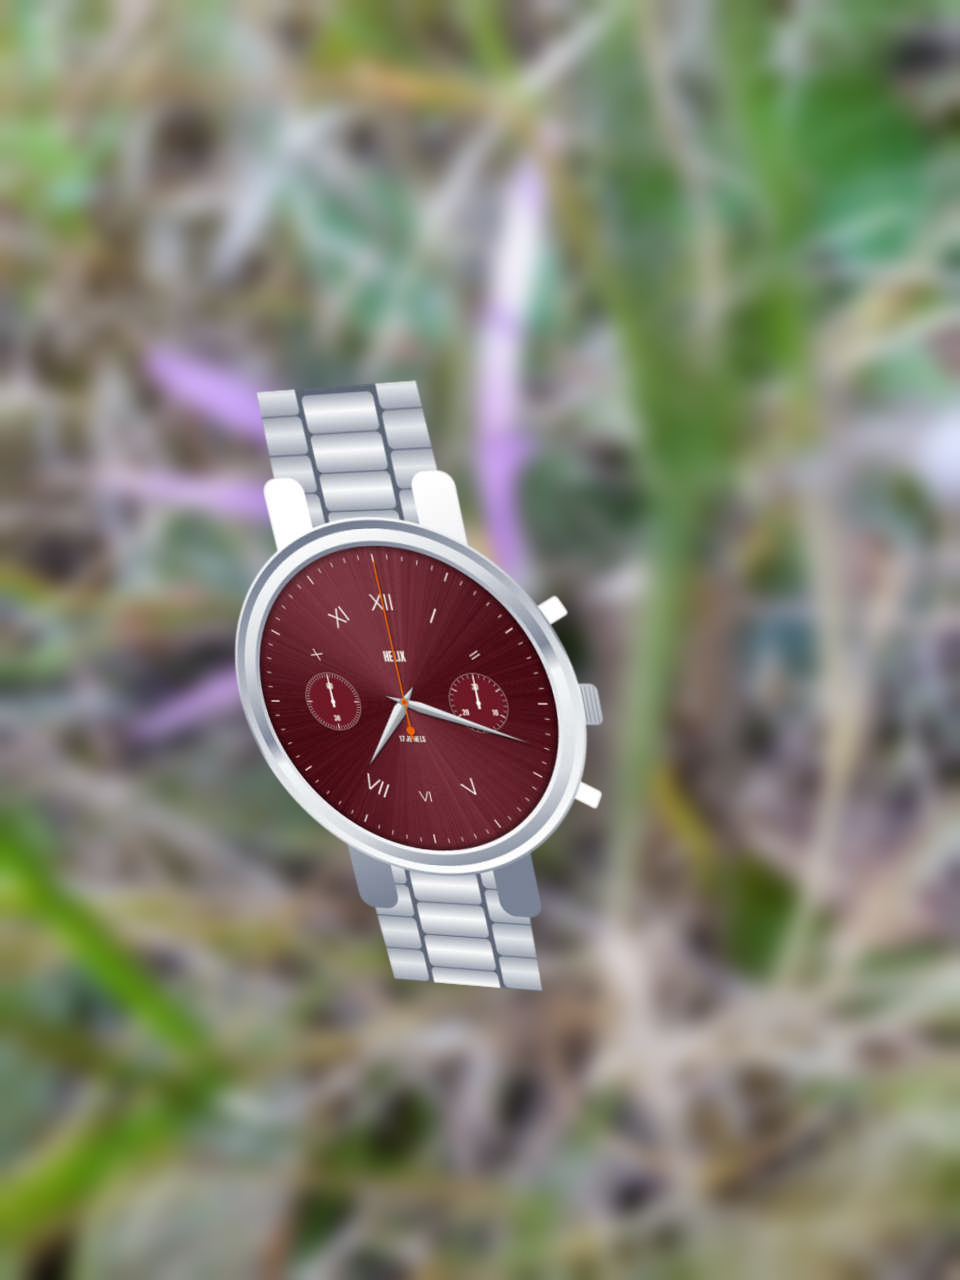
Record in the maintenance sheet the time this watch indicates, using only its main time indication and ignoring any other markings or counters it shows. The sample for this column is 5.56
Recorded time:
7.18
